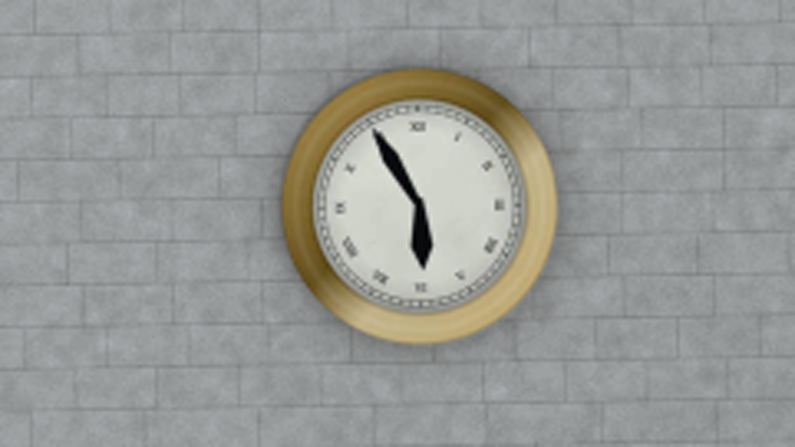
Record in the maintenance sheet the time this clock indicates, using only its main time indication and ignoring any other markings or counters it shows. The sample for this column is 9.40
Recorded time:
5.55
